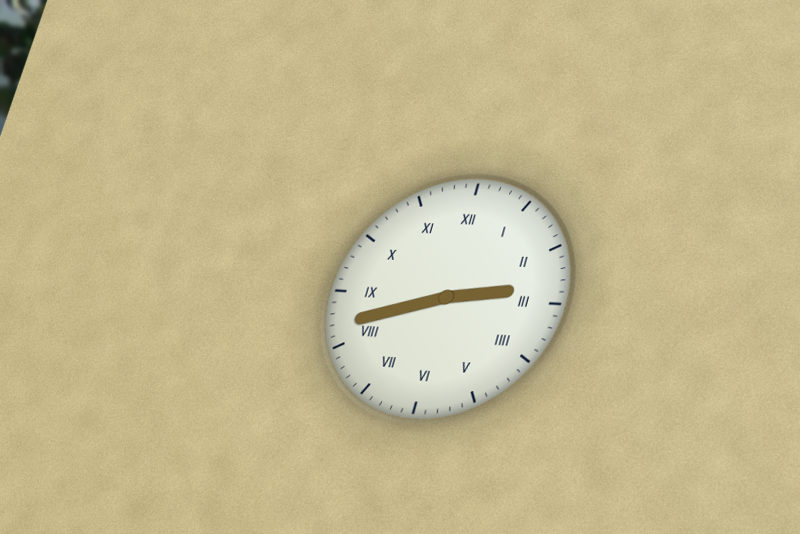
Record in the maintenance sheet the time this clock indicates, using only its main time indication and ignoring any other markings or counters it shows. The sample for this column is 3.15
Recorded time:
2.42
